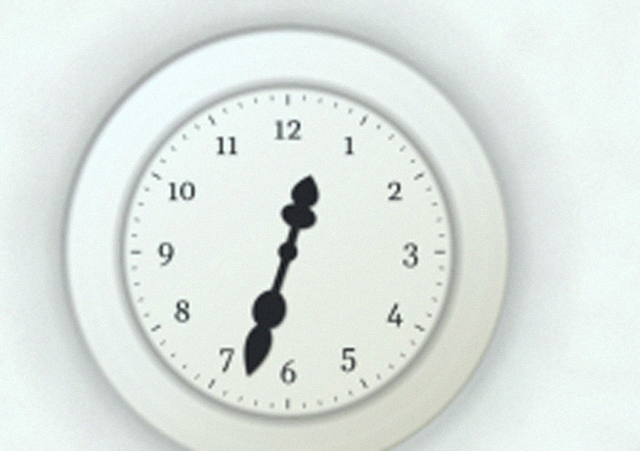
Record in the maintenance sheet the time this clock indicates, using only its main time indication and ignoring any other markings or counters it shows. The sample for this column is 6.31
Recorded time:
12.33
